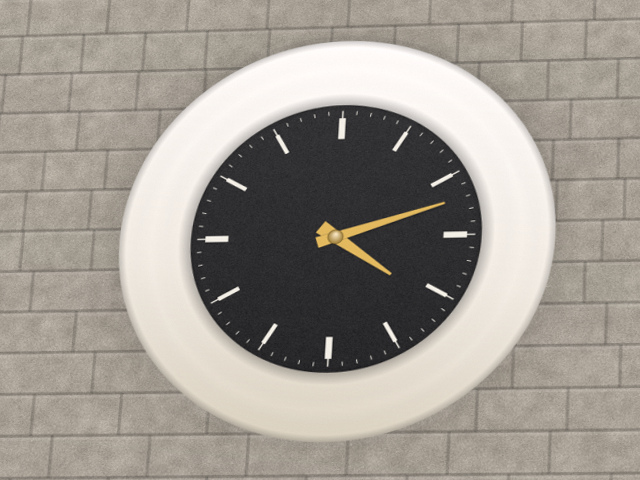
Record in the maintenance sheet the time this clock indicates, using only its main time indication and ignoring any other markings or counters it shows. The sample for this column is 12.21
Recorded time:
4.12
